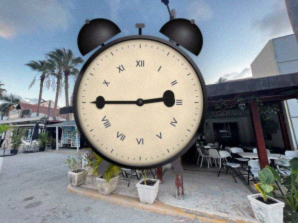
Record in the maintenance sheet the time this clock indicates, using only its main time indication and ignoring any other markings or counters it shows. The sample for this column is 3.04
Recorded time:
2.45
